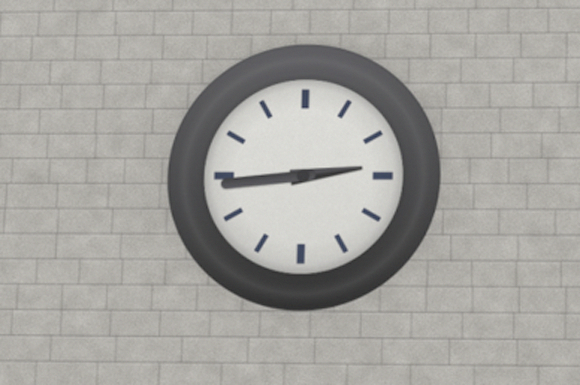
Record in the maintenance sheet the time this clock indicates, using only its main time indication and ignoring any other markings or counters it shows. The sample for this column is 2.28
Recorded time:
2.44
